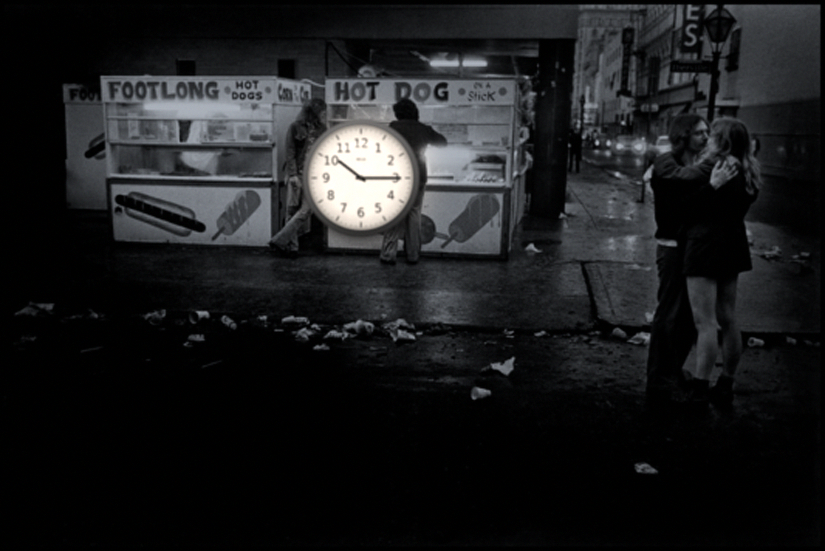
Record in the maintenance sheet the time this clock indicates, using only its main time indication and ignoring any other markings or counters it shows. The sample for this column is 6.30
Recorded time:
10.15
